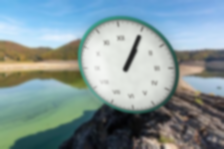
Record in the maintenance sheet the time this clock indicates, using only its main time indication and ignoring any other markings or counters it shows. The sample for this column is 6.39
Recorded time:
1.05
